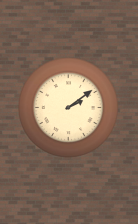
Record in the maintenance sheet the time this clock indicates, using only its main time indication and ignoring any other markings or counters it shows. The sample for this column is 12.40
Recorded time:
2.09
